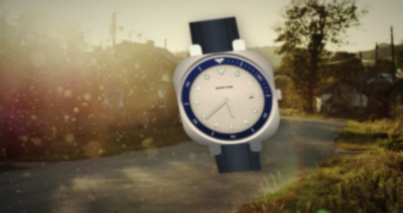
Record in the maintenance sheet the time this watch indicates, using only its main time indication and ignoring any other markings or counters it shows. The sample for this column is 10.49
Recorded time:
5.39
